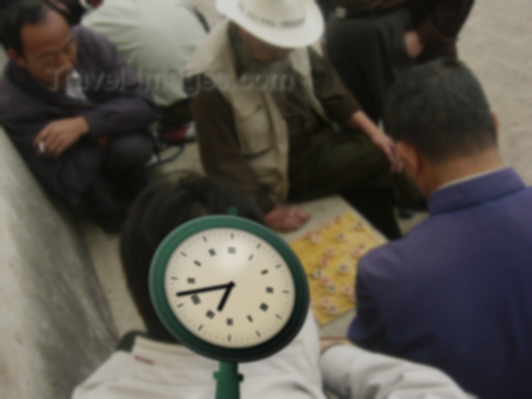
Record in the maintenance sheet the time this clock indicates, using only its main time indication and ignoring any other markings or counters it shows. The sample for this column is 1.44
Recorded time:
6.42
